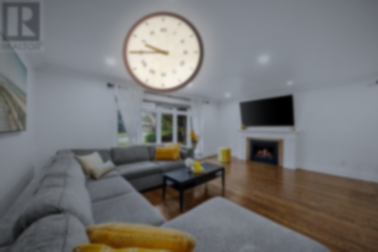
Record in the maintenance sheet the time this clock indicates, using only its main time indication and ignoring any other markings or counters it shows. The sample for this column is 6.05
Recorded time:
9.45
